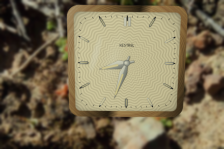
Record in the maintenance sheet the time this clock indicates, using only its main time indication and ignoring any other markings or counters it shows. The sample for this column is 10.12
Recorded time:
8.33
